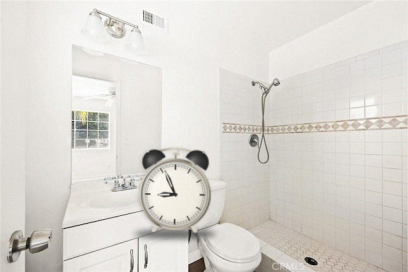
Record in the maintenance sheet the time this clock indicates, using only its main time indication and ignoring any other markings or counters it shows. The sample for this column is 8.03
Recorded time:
8.56
